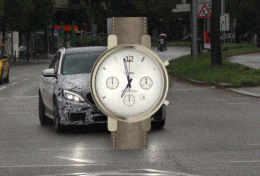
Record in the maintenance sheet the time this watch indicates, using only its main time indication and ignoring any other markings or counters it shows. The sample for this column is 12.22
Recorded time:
6.58
